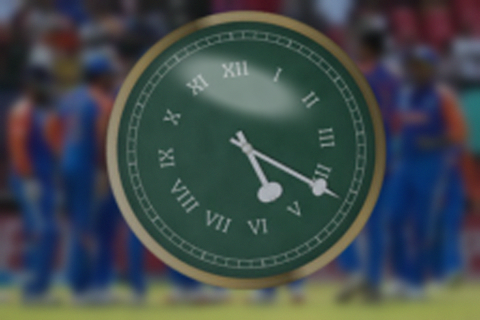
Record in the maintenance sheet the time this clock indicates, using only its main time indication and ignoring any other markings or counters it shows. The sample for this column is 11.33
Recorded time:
5.21
